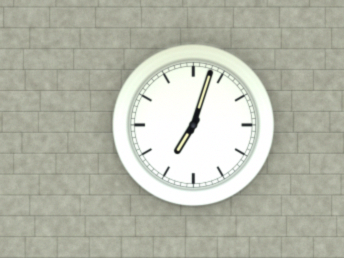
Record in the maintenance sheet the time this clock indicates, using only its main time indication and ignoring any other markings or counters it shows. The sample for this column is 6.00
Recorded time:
7.03
